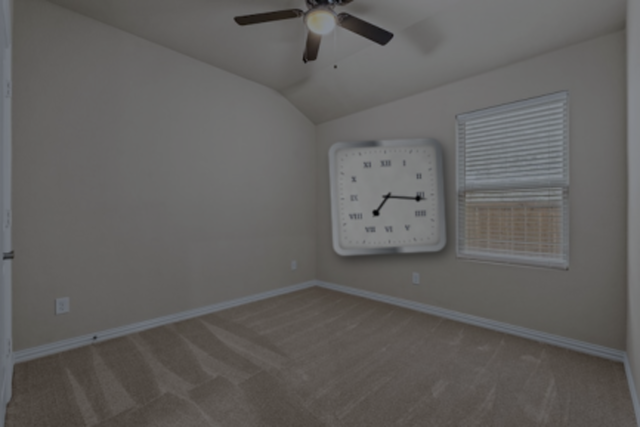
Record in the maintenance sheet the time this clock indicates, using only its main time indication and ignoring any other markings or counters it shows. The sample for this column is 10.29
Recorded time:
7.16
